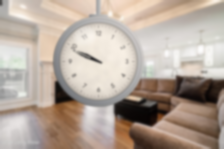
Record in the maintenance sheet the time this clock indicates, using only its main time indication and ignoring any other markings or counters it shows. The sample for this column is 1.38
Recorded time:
9.49
